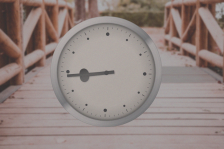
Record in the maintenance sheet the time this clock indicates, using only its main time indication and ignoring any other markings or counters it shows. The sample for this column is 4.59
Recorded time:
8.44
